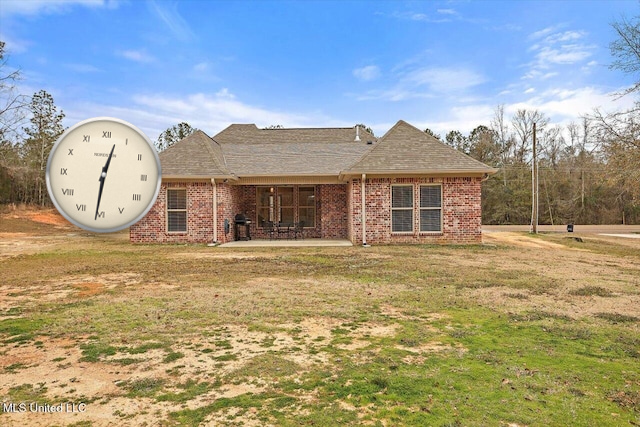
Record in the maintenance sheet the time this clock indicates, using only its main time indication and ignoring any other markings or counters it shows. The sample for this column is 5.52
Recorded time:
12.31
